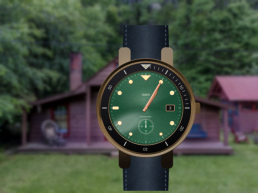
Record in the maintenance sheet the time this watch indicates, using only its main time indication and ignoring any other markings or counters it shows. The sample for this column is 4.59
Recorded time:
1.05
